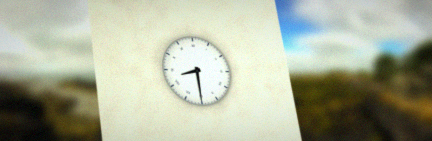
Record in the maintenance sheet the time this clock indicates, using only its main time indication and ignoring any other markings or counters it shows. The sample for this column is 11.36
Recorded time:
8.30
